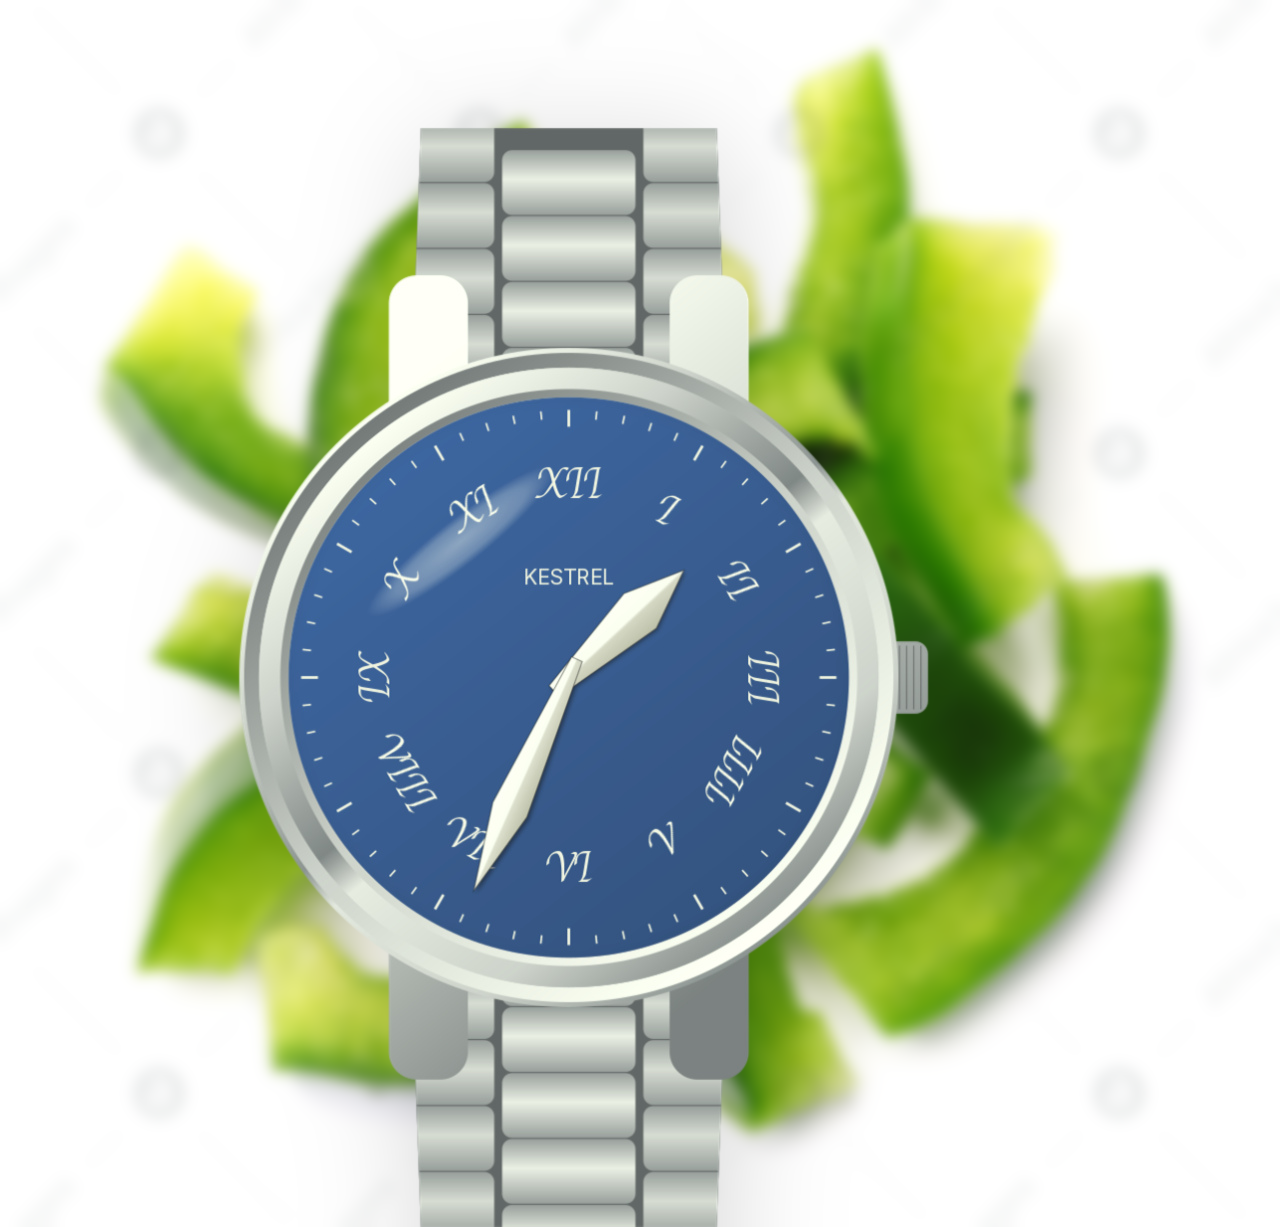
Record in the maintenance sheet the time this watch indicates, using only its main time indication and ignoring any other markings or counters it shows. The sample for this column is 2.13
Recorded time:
1.34
